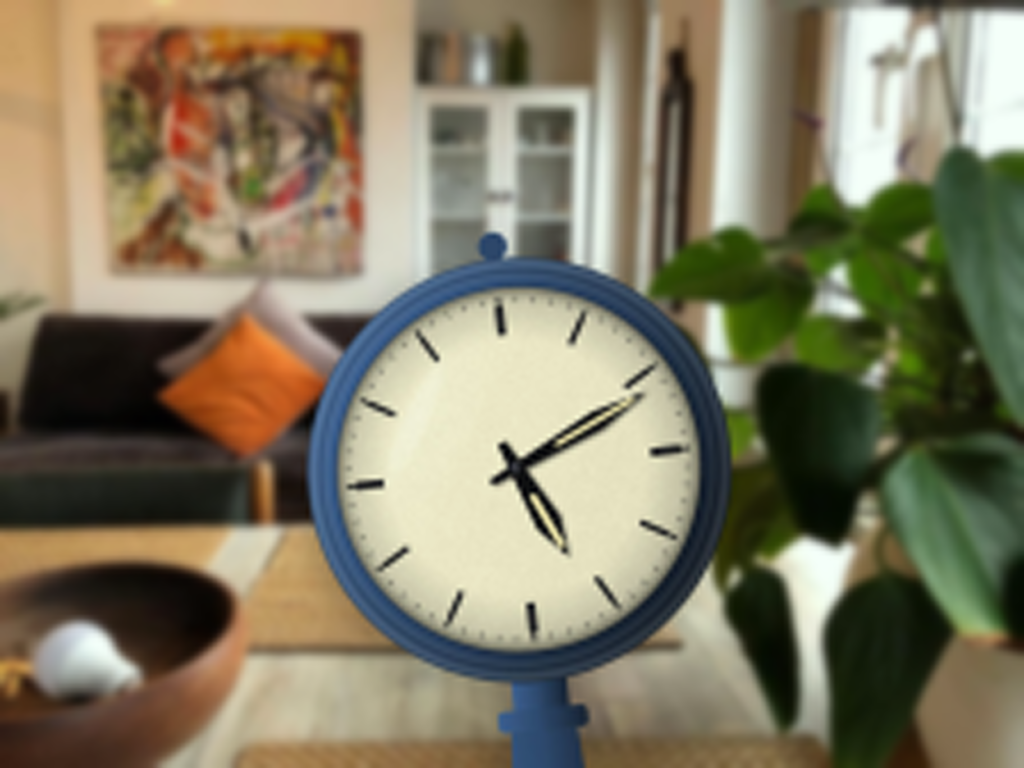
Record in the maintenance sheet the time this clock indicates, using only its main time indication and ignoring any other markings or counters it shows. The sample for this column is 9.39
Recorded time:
5.11
